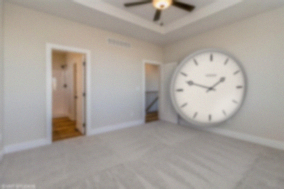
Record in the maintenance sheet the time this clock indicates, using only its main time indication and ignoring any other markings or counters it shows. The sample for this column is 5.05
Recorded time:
1.48
